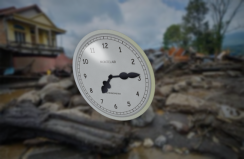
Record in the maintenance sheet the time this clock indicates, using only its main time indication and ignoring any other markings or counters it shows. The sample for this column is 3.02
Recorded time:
7.14
